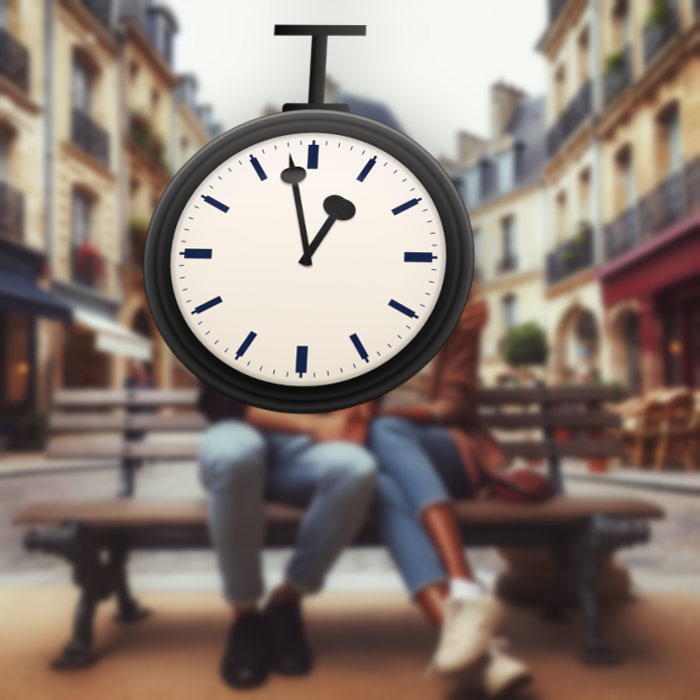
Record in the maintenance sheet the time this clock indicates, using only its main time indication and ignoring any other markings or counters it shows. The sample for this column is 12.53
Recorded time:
12.58
